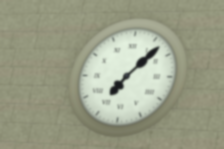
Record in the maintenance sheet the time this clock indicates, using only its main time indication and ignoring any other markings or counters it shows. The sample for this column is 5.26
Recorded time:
7.07
